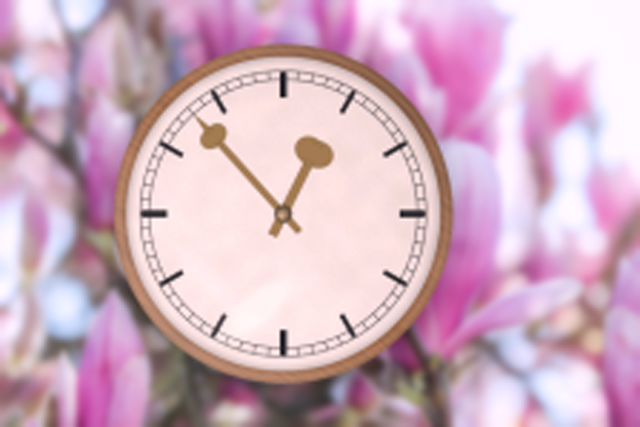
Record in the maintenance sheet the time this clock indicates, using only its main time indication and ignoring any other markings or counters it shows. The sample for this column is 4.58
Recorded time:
12.53
